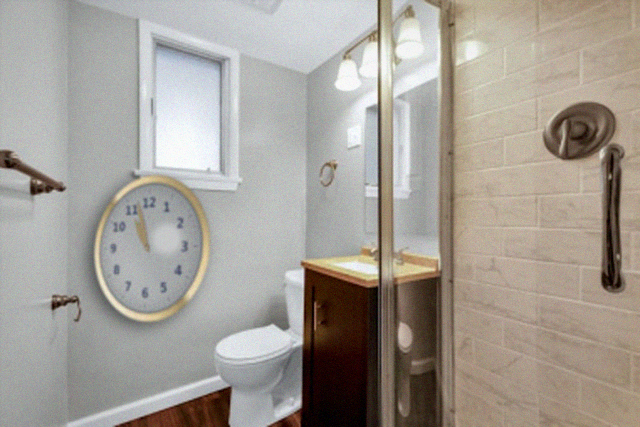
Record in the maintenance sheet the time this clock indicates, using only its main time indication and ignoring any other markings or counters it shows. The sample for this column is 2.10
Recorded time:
10.57
